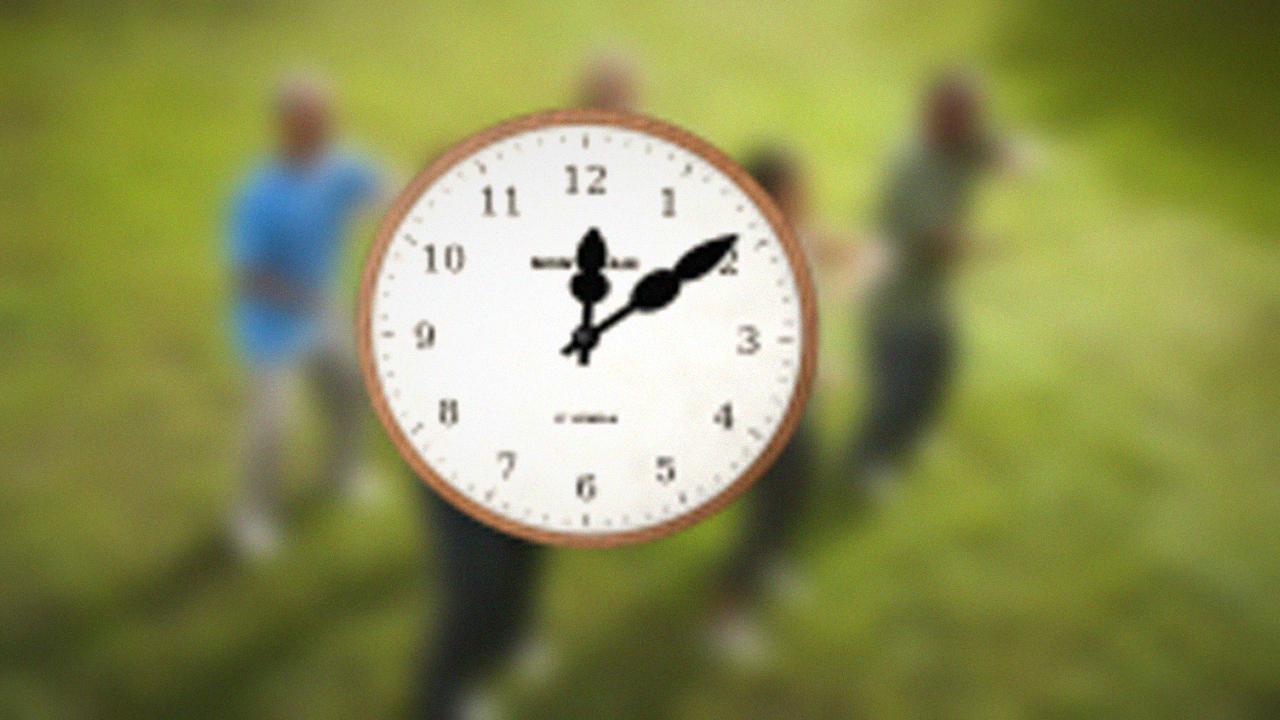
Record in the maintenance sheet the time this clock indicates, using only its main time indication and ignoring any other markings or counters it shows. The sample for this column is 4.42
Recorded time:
12.09
